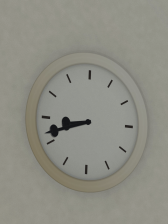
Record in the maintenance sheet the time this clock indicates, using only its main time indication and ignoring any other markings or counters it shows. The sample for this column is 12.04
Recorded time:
8.42
